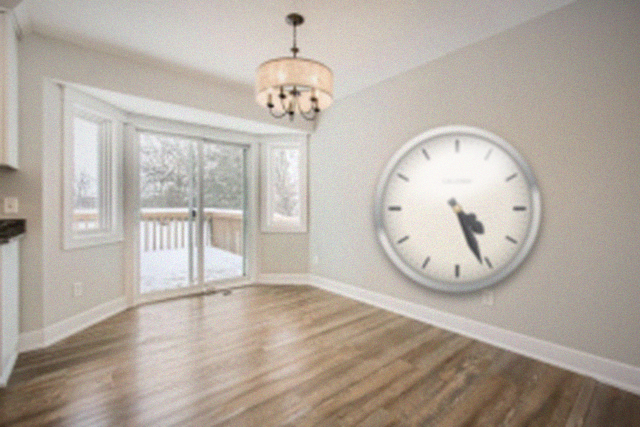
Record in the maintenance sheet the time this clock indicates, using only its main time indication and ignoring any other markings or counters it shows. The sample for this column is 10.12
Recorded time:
4.26
